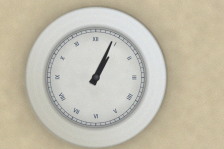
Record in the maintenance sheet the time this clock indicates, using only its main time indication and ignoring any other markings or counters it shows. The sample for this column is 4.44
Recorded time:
1.04
